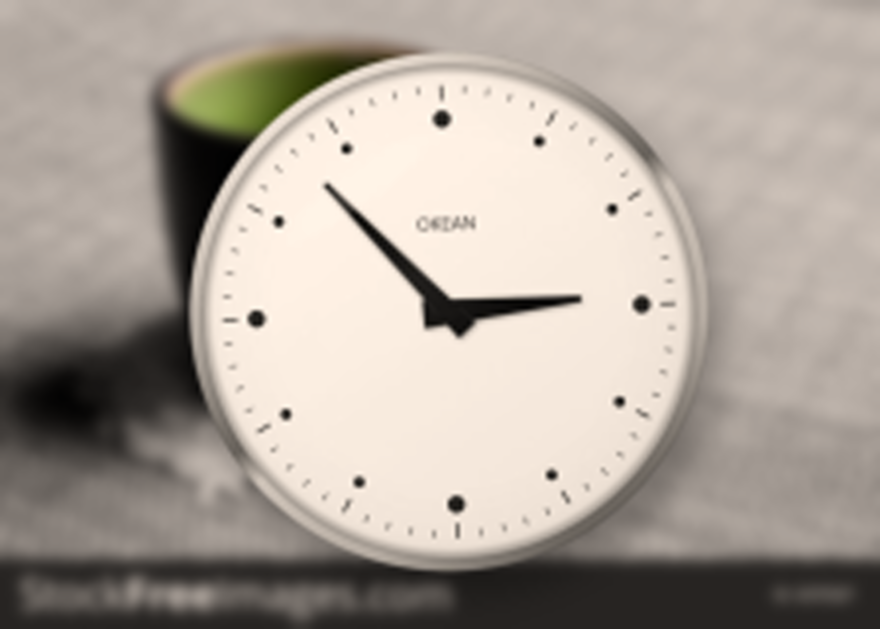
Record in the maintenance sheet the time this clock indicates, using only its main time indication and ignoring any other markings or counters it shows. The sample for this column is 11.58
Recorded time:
2.53
